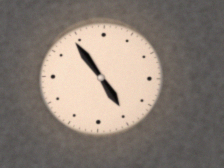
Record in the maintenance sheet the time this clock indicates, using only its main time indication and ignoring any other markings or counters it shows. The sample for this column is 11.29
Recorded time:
4.54
